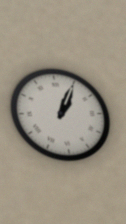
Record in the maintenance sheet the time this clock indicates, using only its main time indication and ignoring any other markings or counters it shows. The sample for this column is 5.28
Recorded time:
1.05
